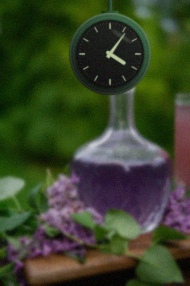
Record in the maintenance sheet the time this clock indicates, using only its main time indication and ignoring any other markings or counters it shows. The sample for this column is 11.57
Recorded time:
4.06
